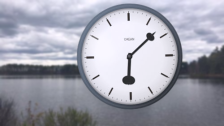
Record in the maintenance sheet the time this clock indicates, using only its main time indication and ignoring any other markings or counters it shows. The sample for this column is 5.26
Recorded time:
6.08
